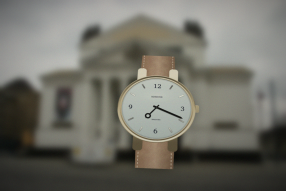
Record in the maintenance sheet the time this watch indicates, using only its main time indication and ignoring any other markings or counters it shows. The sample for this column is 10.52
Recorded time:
7.19
